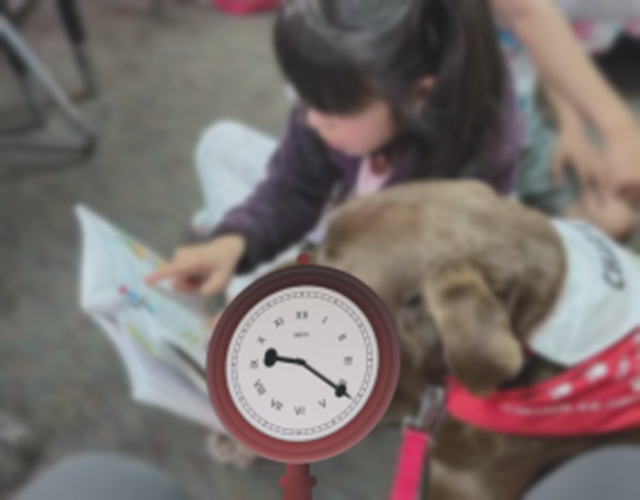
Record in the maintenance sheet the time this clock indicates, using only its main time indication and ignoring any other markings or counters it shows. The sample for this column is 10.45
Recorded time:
9.21
